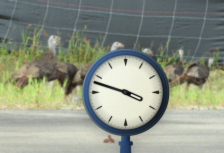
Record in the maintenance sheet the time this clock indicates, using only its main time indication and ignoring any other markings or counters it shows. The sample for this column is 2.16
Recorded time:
3.48
